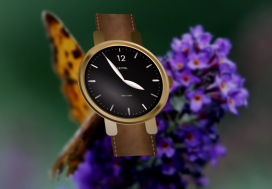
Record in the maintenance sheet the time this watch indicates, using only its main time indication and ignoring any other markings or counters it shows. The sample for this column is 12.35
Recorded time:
3.55
